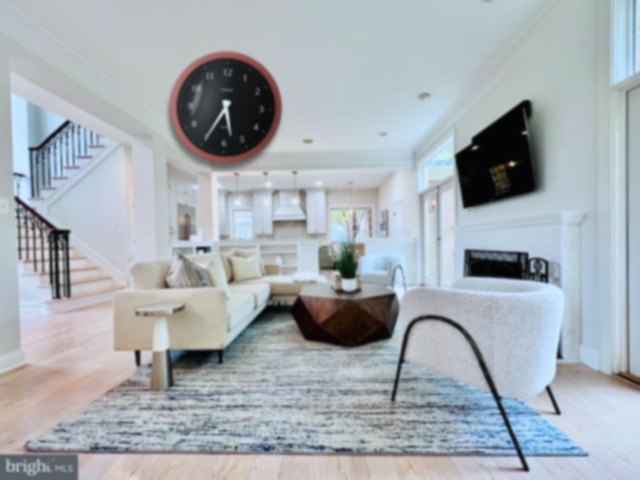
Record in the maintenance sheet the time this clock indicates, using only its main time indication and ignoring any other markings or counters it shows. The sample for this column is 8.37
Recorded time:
5.35
